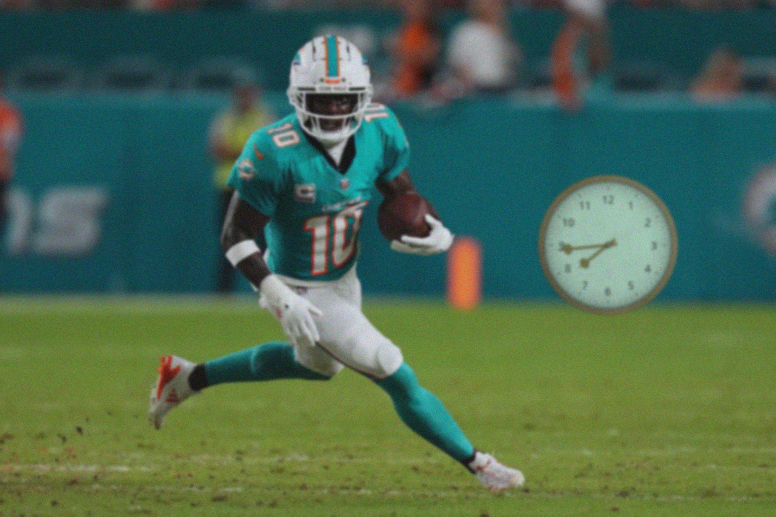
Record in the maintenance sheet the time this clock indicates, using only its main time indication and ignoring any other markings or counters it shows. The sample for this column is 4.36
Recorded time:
7.44
